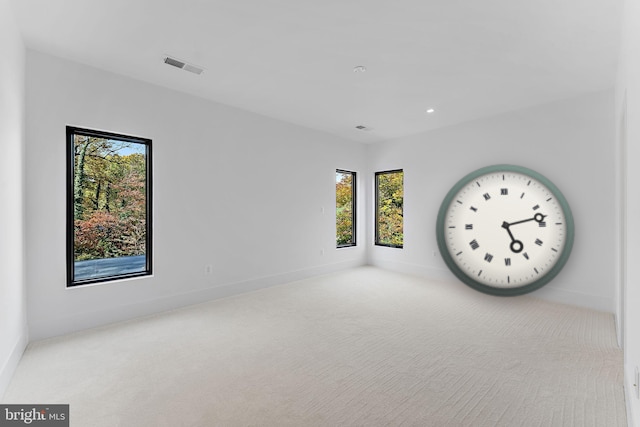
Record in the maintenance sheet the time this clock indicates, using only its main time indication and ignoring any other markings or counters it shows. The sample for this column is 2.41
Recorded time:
5.13
